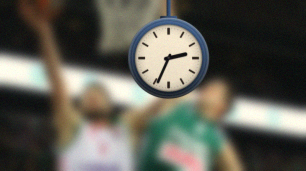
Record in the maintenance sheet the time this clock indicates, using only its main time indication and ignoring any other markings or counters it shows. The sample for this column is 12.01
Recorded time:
2.34
